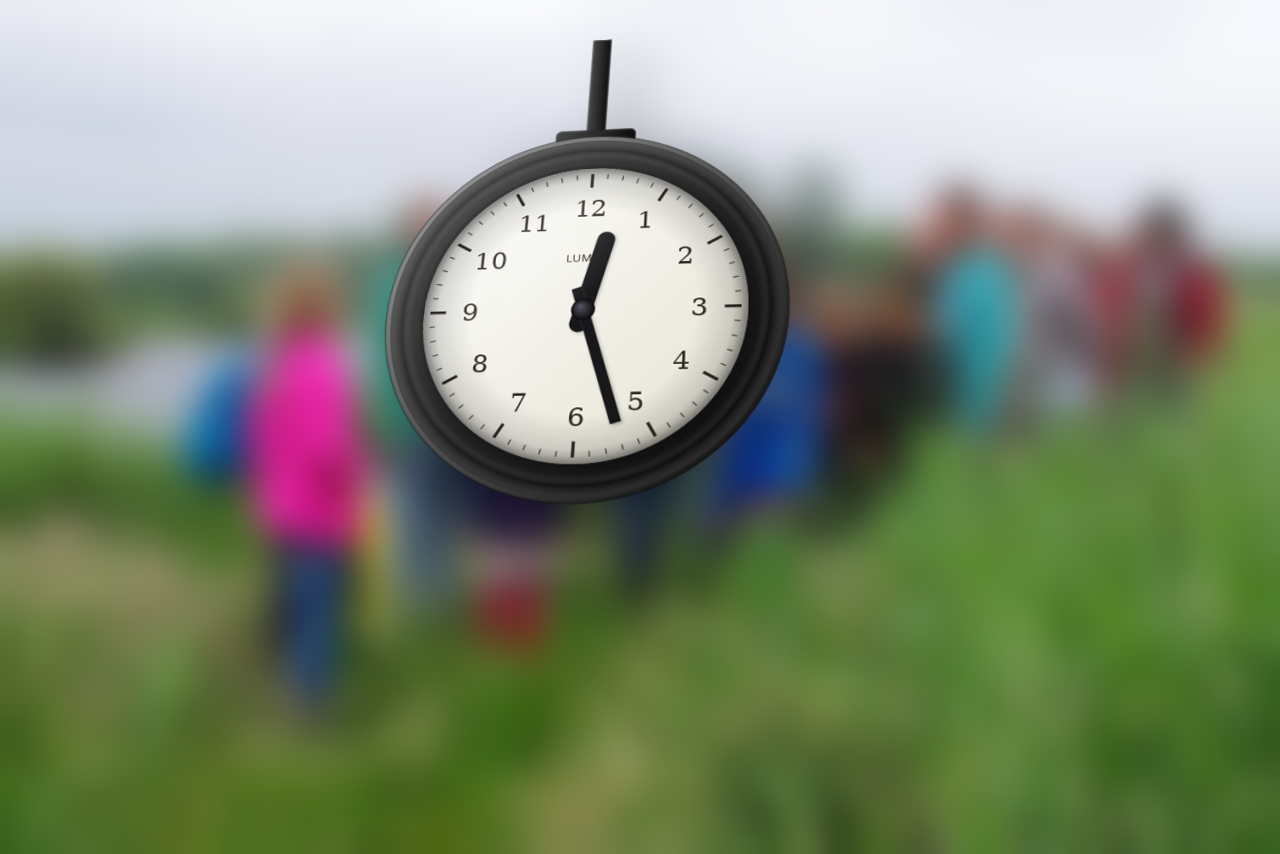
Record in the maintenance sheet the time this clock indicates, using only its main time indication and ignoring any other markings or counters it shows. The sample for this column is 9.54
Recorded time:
12.27
